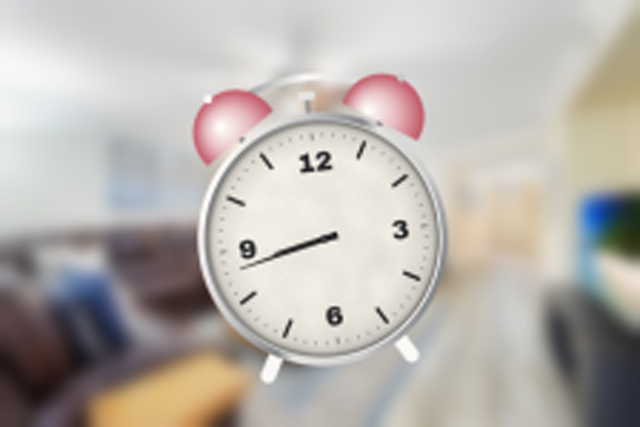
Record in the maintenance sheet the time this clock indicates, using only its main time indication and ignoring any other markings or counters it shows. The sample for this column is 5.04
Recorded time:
8.43
